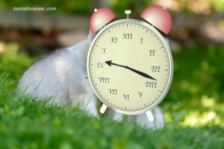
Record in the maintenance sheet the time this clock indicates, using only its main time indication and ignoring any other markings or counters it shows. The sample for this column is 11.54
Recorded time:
9.18
